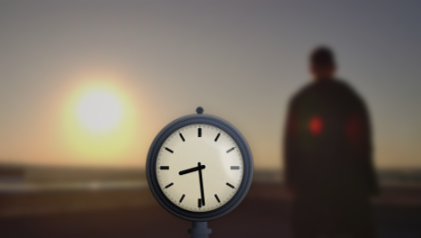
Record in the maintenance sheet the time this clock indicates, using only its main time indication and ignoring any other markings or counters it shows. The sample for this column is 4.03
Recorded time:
8.29
